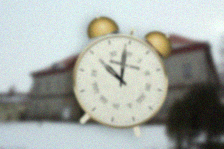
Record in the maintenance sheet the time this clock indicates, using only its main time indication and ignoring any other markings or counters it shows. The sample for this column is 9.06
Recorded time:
9.59
